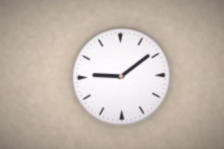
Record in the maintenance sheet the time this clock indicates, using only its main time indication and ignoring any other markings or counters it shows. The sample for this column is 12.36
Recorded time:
9.09
